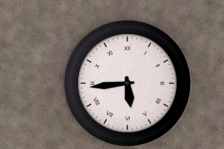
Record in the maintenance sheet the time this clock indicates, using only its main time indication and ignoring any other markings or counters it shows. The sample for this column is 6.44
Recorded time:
5.44
